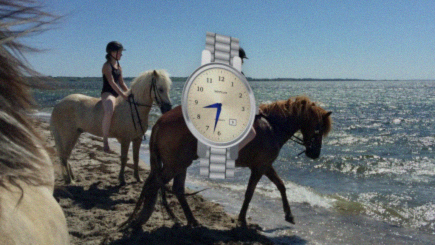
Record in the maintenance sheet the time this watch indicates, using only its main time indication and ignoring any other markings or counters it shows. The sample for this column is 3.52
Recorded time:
8.32
